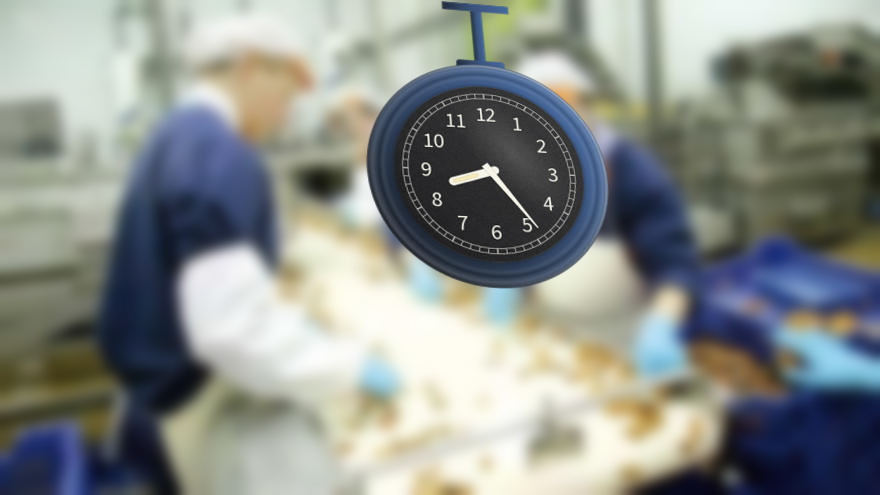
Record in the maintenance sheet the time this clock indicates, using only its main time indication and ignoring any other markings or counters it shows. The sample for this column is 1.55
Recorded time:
8.24
